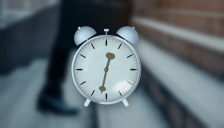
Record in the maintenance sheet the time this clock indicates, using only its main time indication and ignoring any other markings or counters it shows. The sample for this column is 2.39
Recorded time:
12.32
